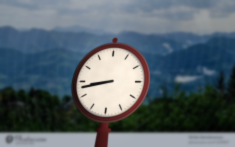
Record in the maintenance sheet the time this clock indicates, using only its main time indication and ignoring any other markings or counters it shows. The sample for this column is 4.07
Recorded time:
8.43
